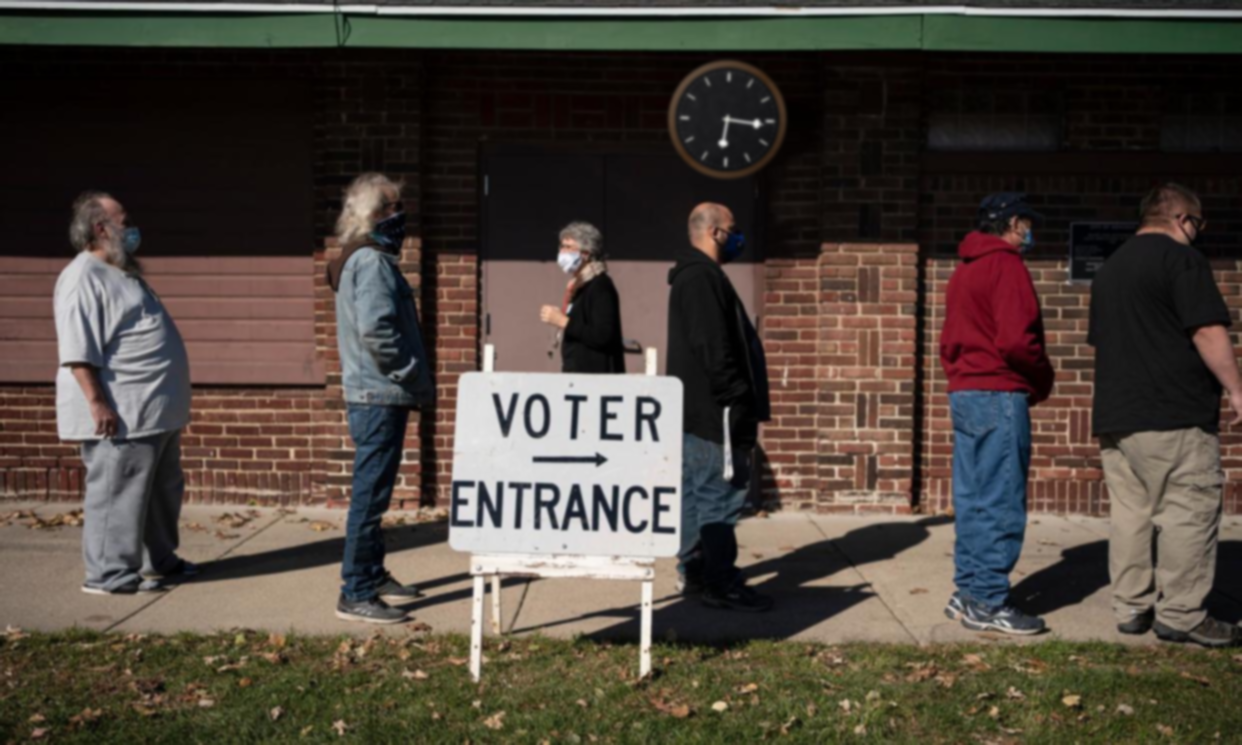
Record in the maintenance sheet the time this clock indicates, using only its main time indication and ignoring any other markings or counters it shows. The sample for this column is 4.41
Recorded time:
6.16
